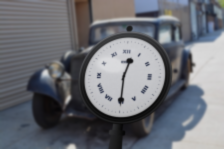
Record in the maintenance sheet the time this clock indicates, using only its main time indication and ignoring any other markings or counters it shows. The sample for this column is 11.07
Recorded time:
12.30
